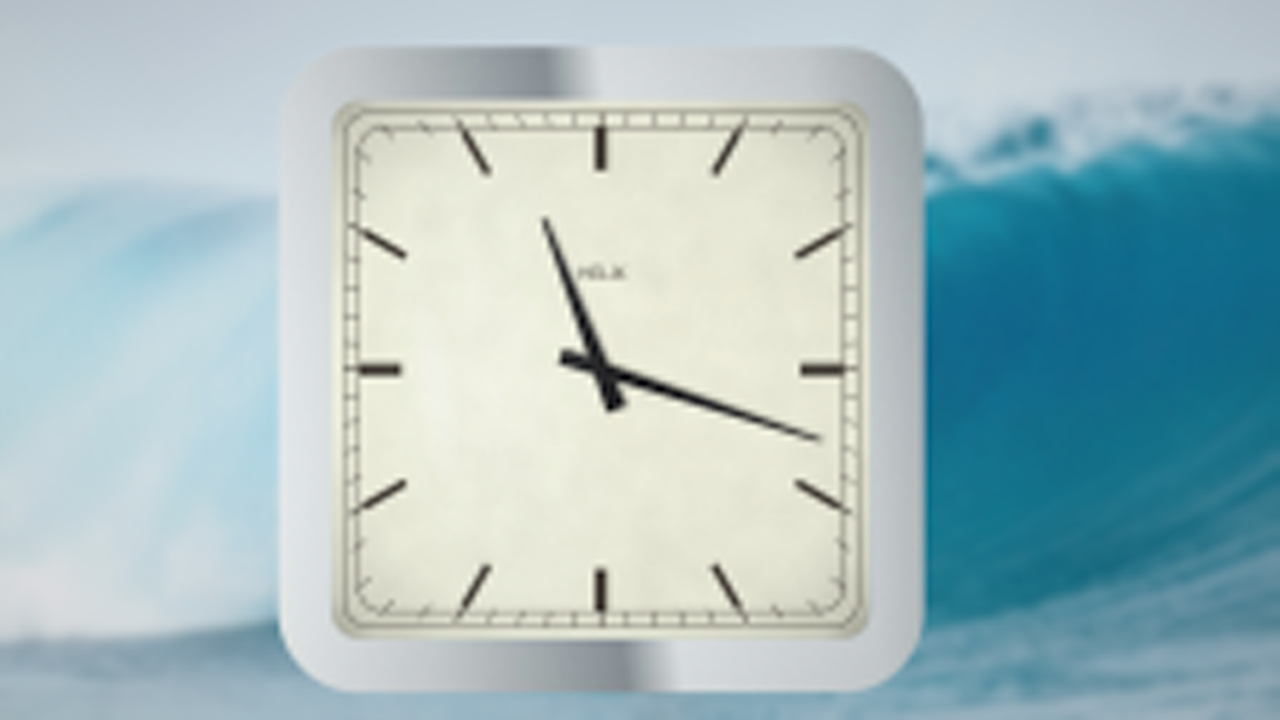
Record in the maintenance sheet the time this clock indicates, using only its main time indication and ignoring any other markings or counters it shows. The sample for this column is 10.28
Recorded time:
11.18
